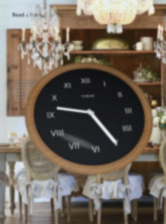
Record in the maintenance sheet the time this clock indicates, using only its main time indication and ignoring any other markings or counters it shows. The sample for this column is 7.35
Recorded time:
9.25
